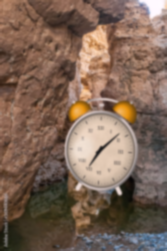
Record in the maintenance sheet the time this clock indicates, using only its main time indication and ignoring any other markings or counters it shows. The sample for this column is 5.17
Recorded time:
7.08
